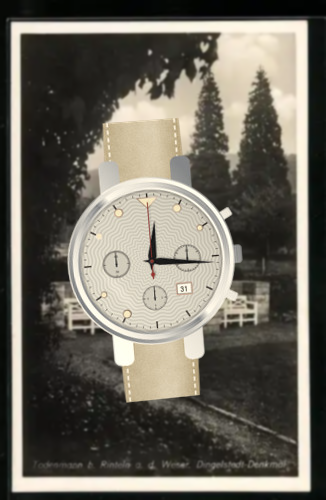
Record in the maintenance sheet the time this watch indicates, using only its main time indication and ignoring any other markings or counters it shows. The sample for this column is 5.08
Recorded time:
12.16
